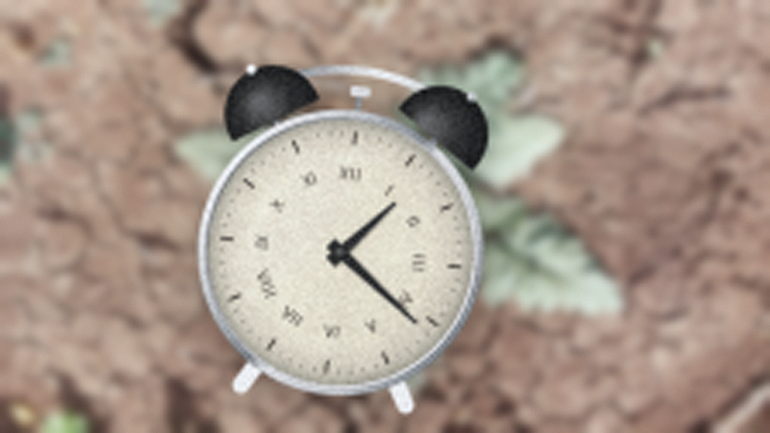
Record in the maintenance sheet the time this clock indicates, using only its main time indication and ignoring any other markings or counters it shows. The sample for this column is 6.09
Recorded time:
1.21
